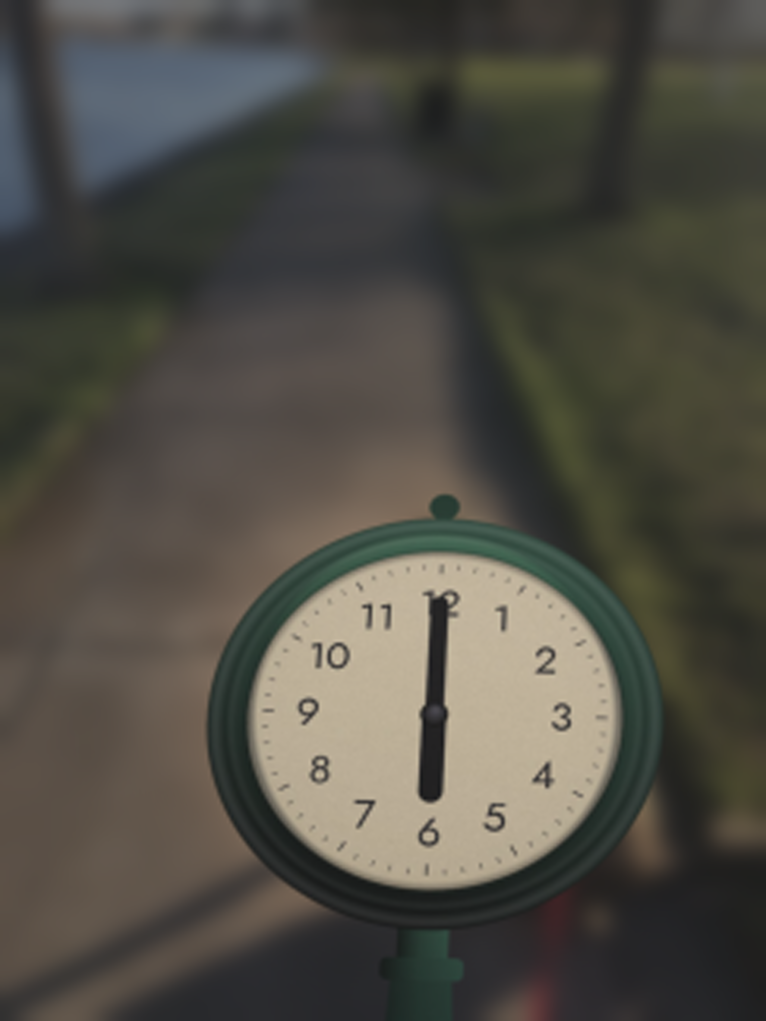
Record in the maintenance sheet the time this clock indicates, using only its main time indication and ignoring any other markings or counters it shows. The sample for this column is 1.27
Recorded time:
6.00
